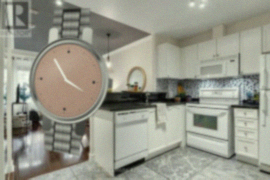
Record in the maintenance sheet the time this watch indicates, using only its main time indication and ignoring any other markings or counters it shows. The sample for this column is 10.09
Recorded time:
3.54
